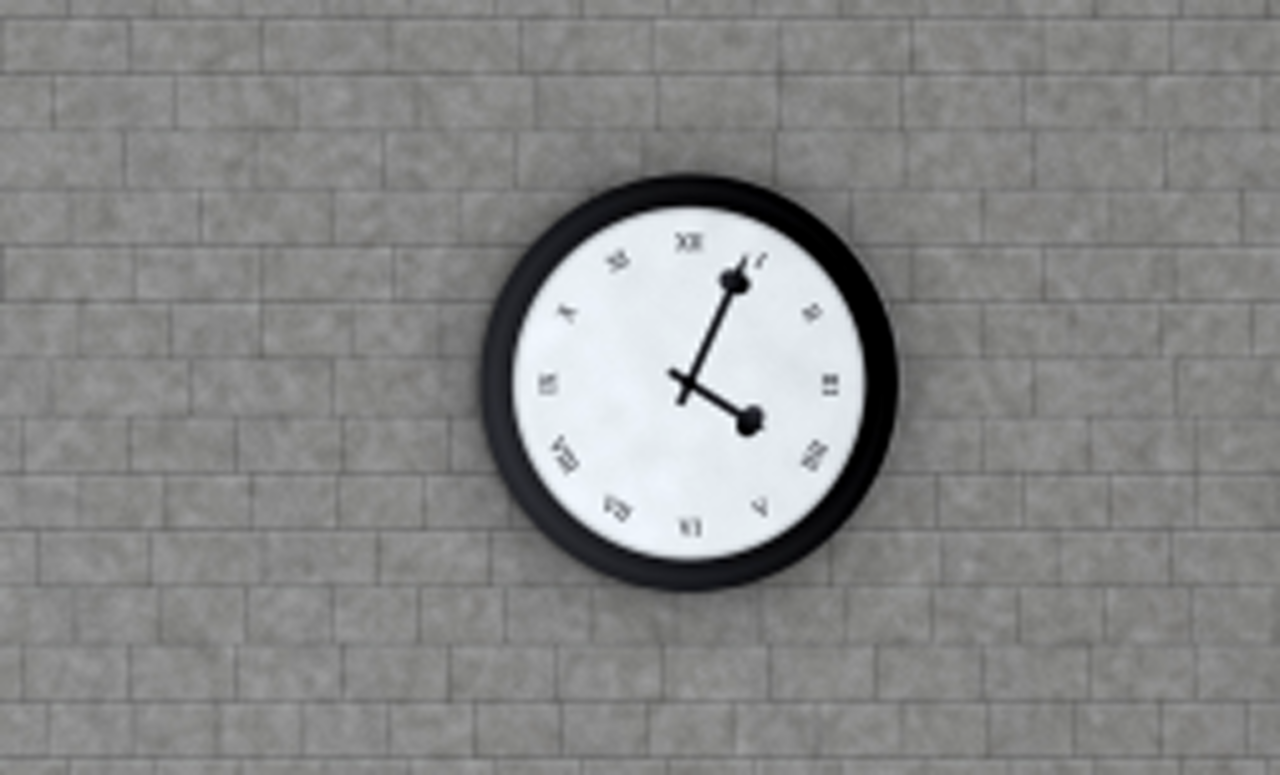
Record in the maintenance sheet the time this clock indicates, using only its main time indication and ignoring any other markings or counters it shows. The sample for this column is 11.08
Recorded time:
4.04
